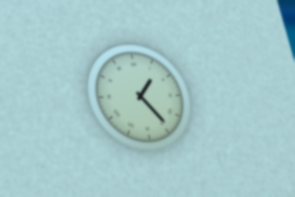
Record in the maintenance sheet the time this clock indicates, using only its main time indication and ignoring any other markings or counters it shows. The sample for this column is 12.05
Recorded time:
1.24
